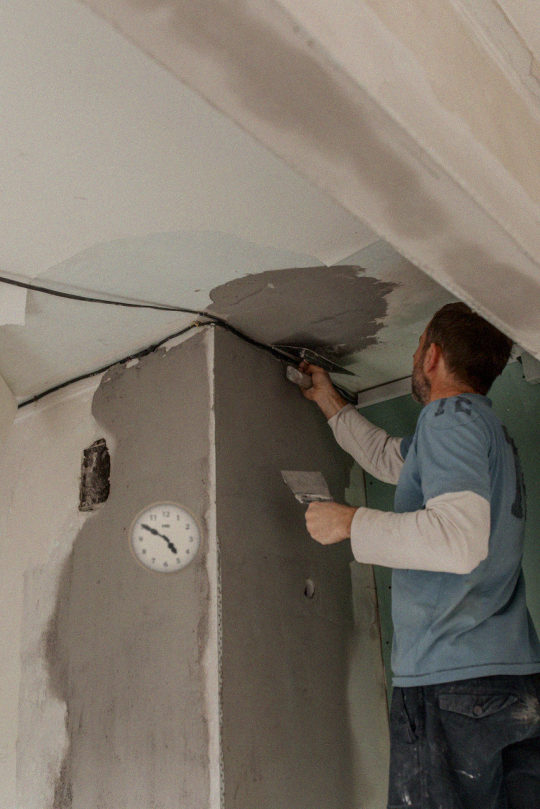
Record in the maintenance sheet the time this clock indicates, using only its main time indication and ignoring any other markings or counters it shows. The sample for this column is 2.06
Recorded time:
4.50
